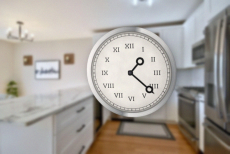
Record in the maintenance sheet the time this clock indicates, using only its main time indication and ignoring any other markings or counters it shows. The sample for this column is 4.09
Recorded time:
1.22
